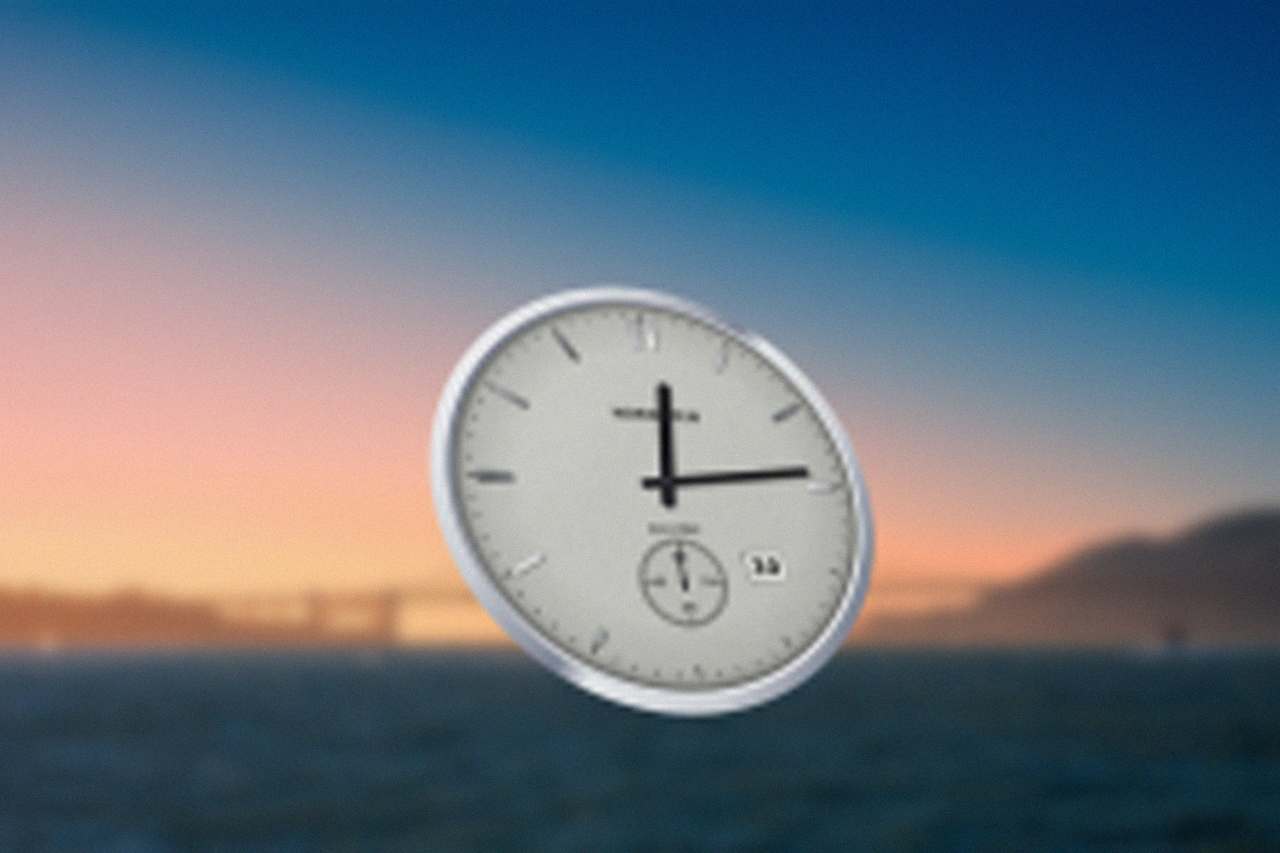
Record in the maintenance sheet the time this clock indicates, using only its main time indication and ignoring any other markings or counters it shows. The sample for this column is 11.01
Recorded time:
12.14
